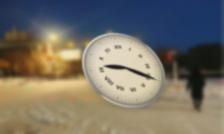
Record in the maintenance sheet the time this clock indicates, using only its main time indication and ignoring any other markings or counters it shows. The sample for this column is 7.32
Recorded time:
9.20
